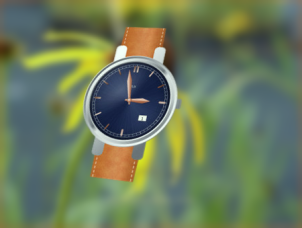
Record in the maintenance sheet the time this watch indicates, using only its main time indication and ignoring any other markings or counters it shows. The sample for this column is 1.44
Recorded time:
2.58
